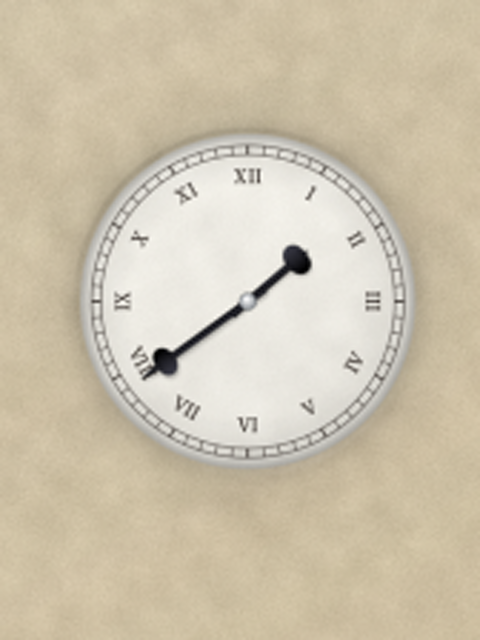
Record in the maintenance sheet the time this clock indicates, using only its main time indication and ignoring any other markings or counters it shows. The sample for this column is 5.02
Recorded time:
1.39
